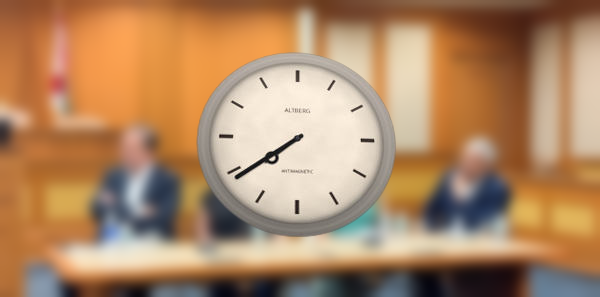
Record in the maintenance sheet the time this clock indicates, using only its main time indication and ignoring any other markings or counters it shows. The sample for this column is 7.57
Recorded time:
7.39
